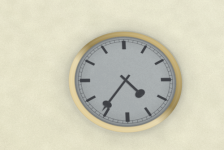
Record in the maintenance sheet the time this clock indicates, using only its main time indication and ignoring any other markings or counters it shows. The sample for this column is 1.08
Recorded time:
4.36
